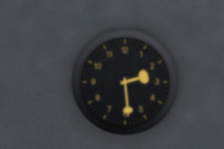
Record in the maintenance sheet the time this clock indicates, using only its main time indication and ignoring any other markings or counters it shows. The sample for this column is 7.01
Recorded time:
2.29
